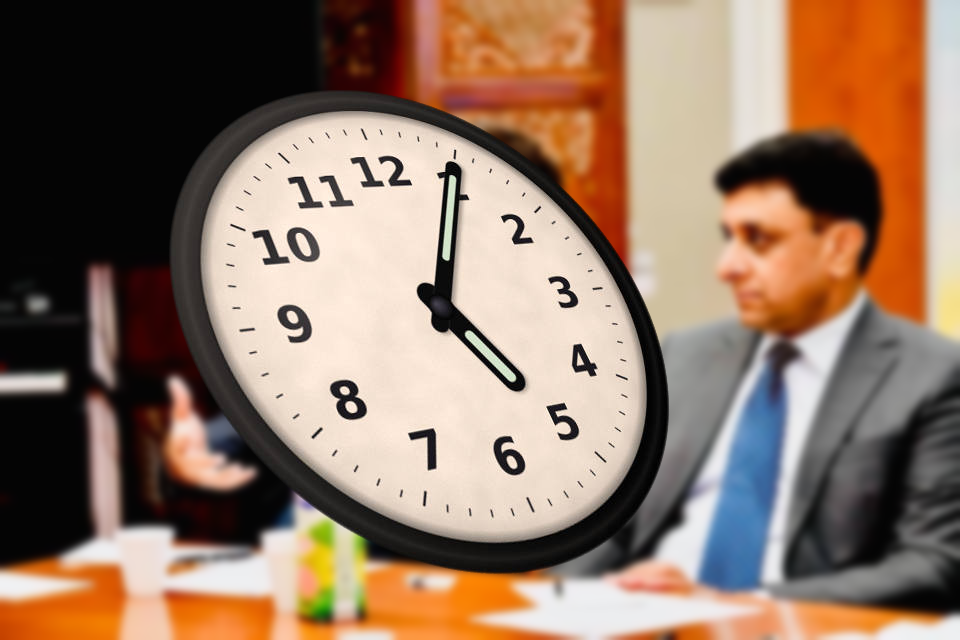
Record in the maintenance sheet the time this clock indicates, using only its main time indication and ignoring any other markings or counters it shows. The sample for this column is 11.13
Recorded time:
5.05
